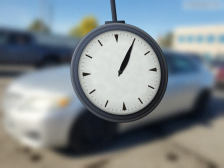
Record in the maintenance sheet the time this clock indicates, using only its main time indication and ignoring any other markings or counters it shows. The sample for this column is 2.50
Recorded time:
1.05
